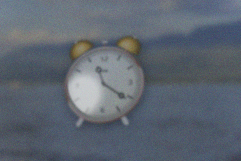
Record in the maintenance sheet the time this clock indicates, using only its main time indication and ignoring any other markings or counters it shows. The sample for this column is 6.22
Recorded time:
11.21
